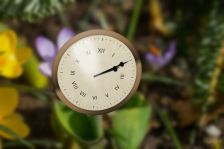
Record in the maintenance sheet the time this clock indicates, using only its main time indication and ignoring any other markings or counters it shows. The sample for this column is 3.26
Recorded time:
2.10
